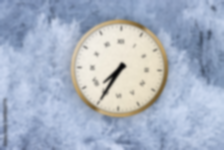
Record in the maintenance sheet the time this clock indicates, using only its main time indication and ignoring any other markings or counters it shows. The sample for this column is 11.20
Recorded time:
7.35
